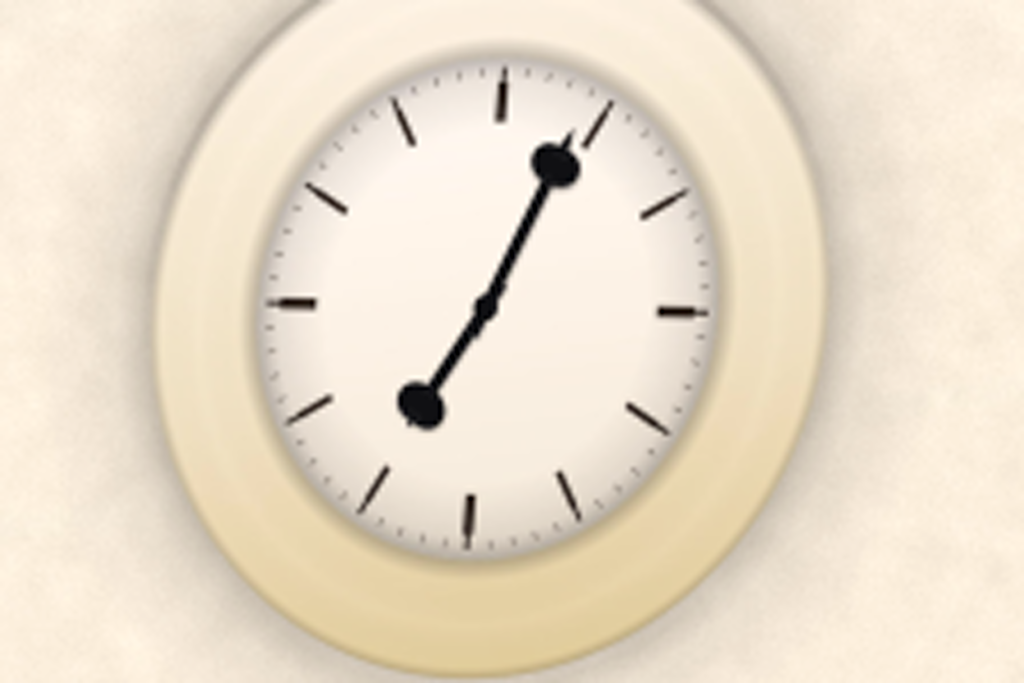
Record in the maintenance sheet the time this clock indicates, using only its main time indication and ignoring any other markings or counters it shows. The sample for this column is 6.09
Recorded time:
7.04
